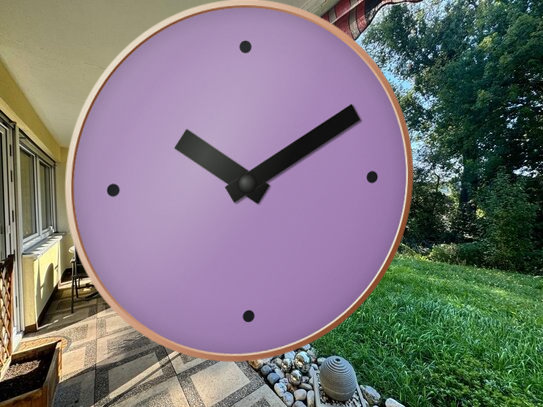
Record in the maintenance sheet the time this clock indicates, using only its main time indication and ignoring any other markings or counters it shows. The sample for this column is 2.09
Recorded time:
10.10
